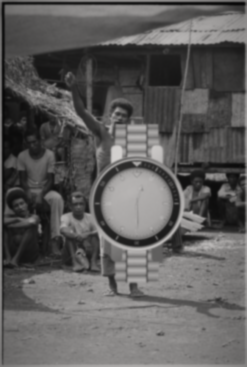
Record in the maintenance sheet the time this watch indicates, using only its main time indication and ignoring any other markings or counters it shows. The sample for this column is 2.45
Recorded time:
12.30
